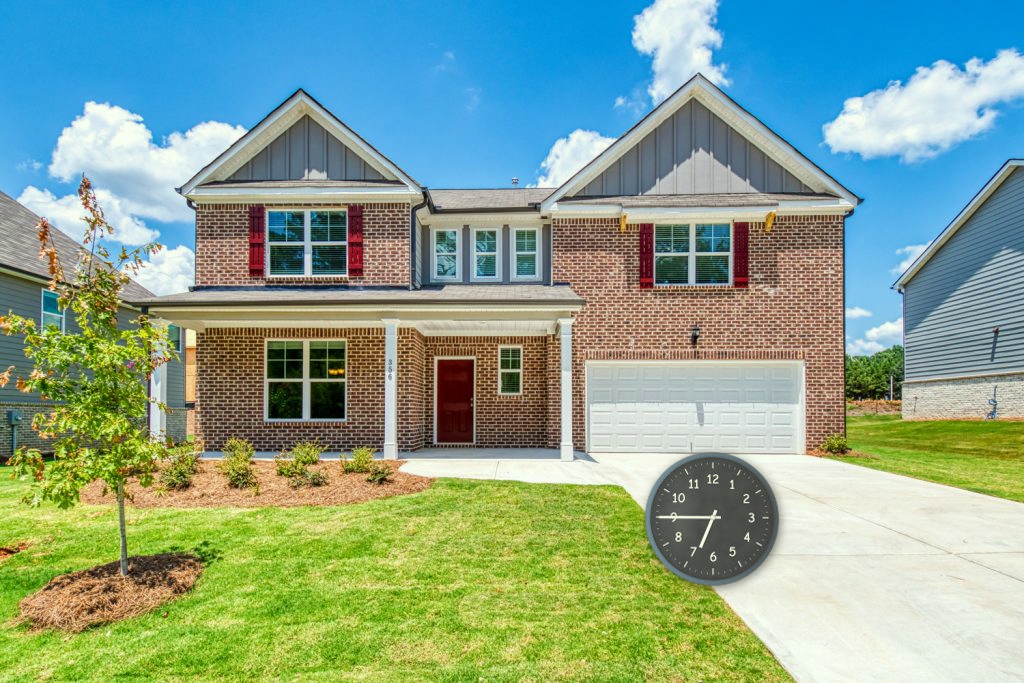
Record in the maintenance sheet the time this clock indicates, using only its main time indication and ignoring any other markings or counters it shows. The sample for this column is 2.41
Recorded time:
6.45
